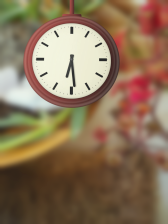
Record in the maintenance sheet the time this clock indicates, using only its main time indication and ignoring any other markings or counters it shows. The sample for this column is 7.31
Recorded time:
6.29
